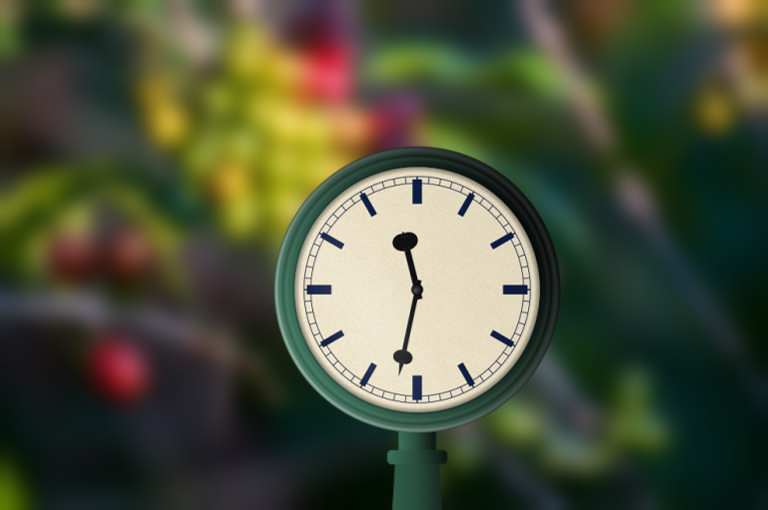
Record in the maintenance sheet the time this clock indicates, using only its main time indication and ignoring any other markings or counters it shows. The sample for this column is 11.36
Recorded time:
11.32
